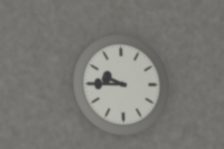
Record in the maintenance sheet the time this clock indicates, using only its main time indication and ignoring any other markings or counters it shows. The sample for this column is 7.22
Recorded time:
9.45
